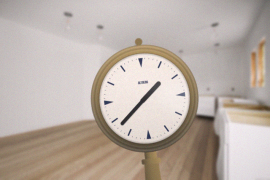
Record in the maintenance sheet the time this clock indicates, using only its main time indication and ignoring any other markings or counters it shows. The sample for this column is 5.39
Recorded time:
1.38
